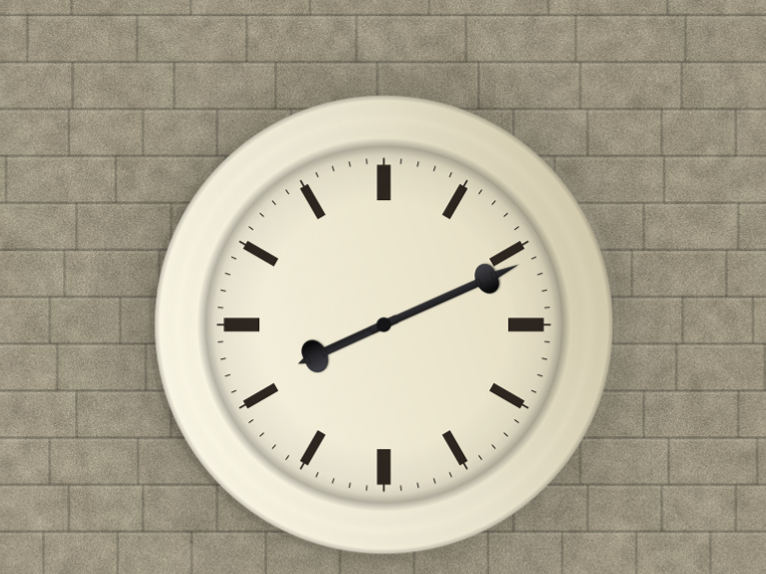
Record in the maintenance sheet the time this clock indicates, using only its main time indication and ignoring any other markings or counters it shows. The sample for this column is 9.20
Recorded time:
8.11
